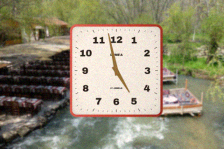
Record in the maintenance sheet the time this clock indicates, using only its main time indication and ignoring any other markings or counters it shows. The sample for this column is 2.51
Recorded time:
4.58
